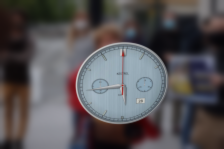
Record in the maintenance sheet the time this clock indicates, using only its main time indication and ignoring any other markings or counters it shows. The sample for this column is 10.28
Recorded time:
5.44
